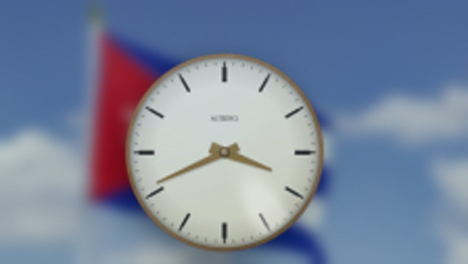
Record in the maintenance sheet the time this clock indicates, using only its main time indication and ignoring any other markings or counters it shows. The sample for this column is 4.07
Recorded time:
3.41
